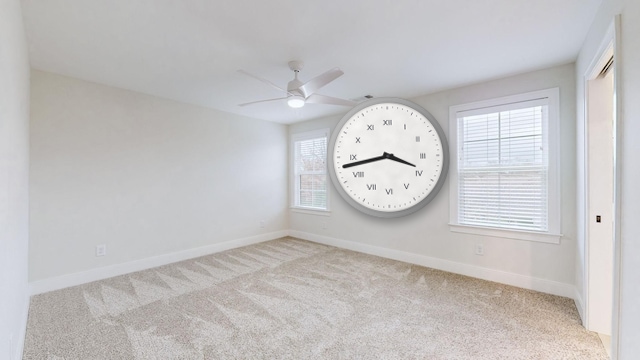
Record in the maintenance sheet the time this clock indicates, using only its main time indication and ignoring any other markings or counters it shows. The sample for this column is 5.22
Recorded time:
3.43
